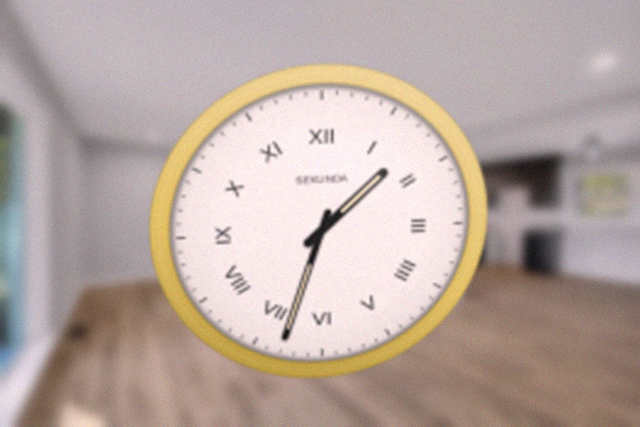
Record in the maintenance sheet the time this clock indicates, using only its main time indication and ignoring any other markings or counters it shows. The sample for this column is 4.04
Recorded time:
1.33
